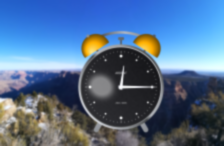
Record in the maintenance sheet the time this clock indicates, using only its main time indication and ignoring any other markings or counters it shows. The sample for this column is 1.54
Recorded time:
12.15
